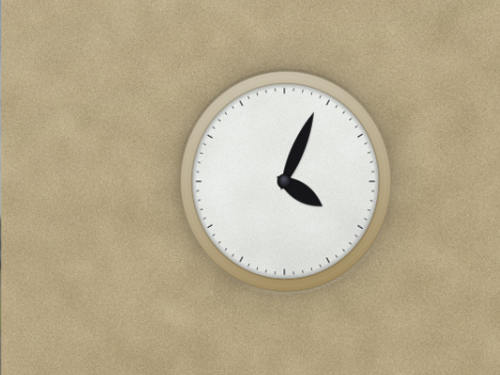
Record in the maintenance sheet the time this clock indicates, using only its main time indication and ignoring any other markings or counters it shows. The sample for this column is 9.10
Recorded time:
4.04
